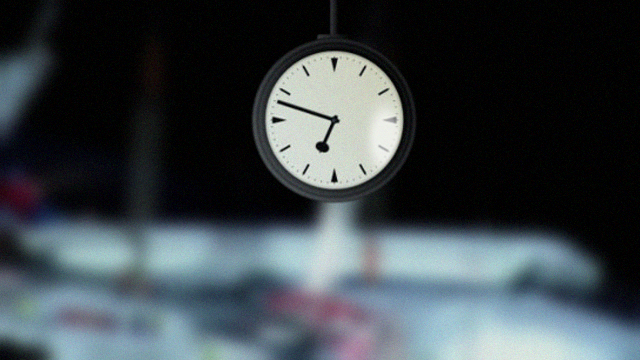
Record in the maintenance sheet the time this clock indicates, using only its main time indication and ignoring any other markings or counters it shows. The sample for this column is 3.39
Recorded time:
6.48
